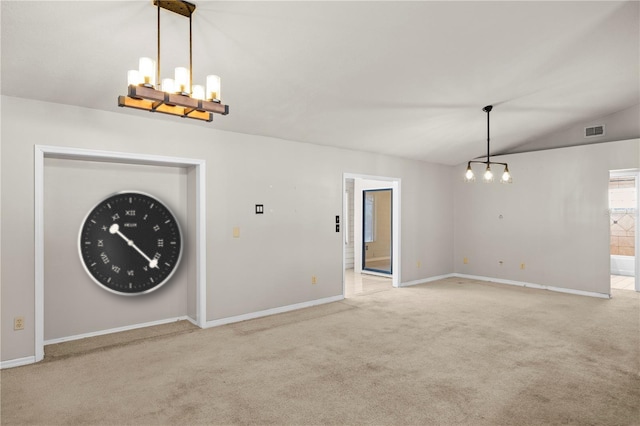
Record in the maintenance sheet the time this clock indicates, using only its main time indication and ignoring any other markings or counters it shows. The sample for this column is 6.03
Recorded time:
10.22
